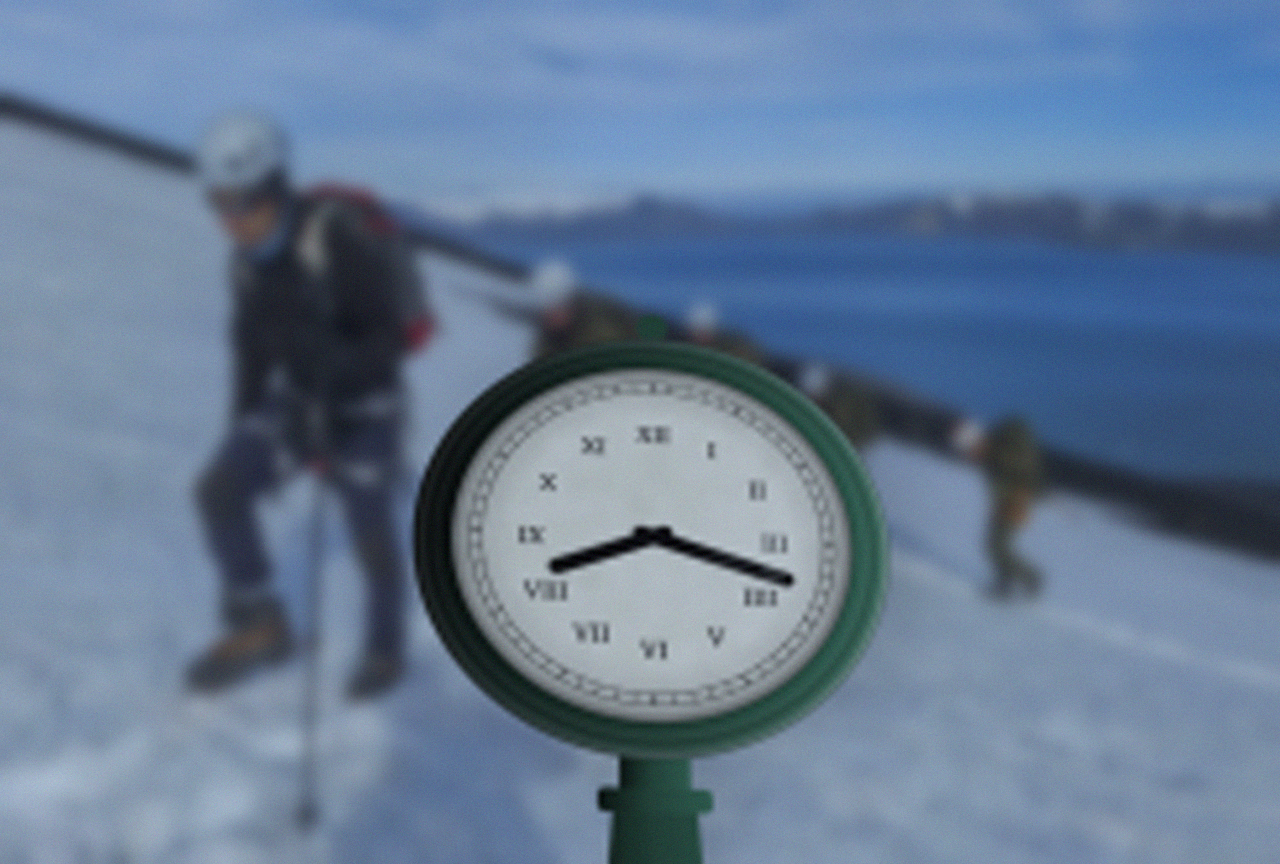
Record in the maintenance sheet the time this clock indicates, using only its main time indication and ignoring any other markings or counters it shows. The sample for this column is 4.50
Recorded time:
8.18
